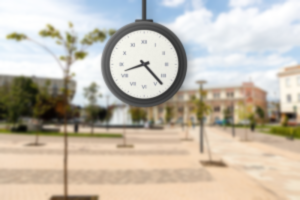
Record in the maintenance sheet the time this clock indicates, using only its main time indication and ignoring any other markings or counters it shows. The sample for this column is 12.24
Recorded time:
8.23
